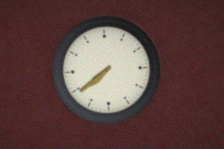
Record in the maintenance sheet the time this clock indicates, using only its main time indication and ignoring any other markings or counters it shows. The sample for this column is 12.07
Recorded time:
7.39
